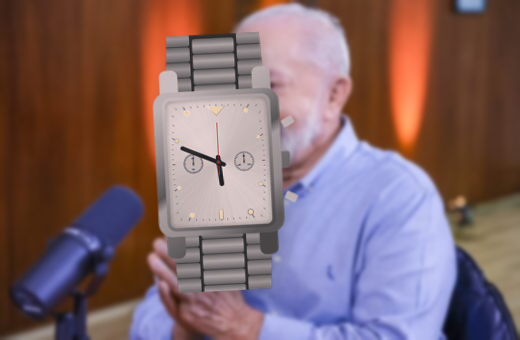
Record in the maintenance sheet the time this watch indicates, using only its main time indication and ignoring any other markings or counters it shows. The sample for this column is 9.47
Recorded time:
5.49
